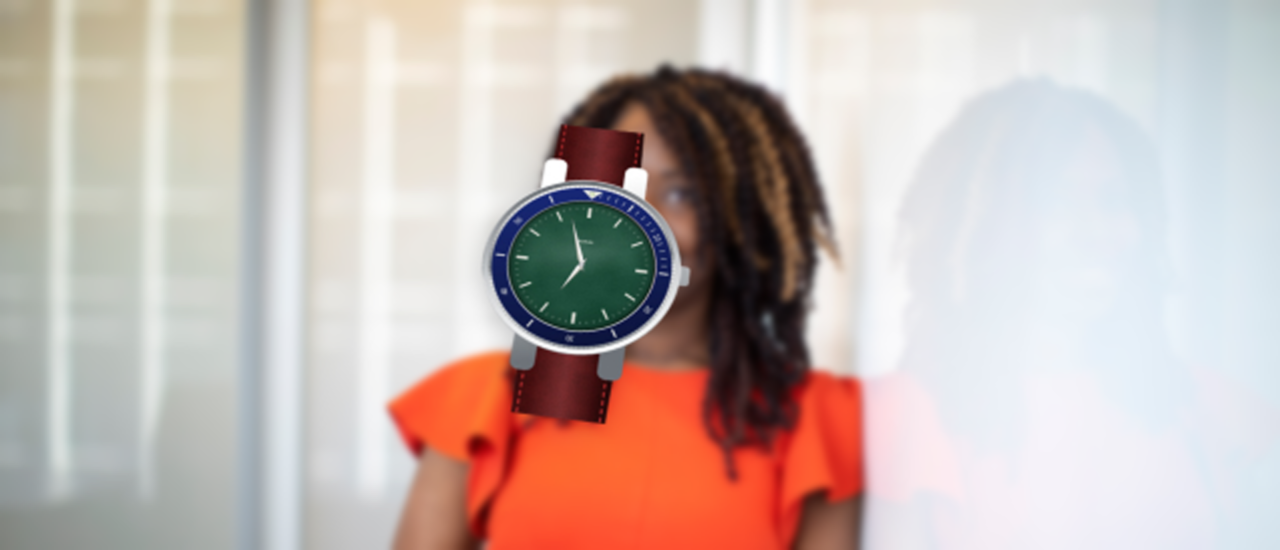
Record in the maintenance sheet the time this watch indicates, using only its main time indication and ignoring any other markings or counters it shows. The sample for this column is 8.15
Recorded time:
6.57
